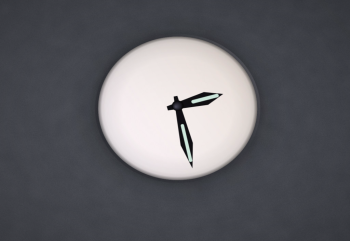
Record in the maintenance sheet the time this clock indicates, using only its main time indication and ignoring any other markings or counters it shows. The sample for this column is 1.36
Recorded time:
2.28
